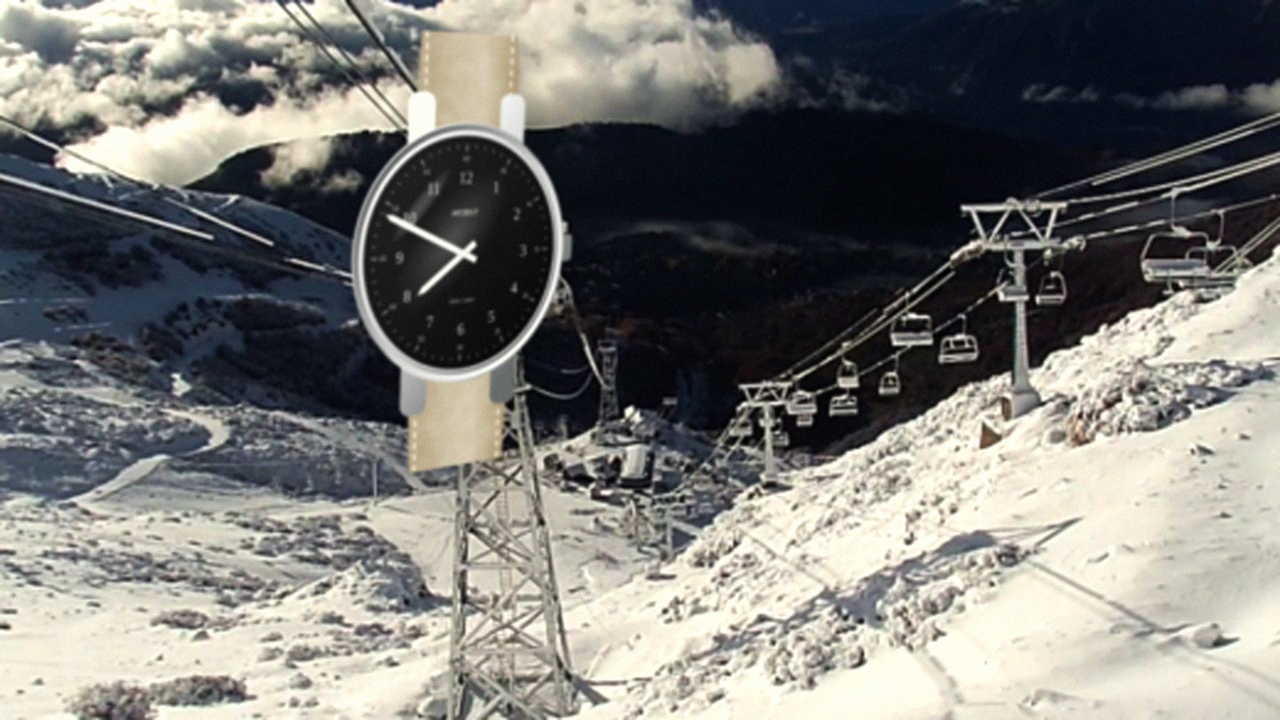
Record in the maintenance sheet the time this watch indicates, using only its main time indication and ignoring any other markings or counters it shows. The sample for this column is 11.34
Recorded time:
7.49
